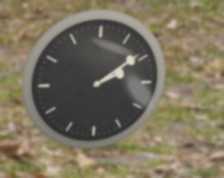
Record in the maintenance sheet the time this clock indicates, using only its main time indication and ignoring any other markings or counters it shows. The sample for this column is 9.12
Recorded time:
2.09
